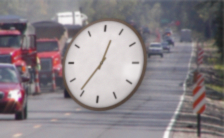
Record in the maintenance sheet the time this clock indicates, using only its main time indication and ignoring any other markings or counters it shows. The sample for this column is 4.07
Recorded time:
12.36
